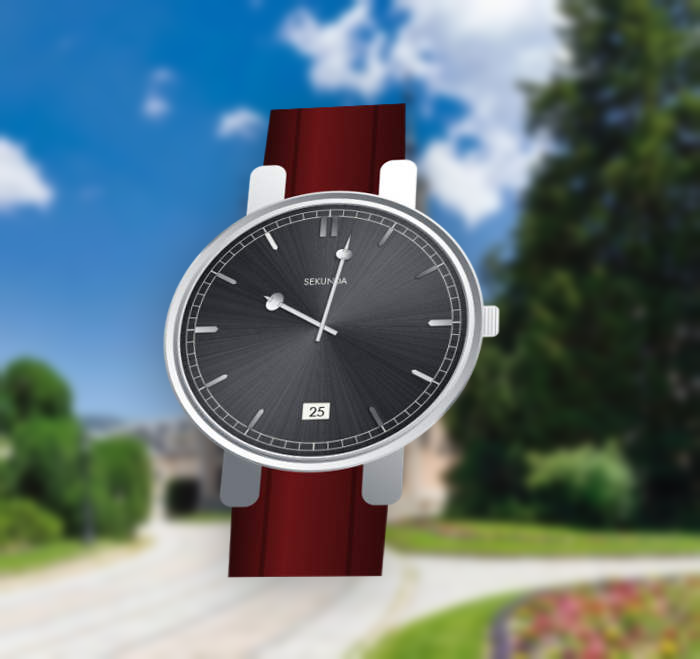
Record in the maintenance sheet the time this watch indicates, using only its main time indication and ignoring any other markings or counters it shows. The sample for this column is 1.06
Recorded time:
10.02
